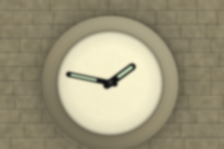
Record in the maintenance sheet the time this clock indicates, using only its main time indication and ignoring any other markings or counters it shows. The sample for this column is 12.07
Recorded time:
1.47
